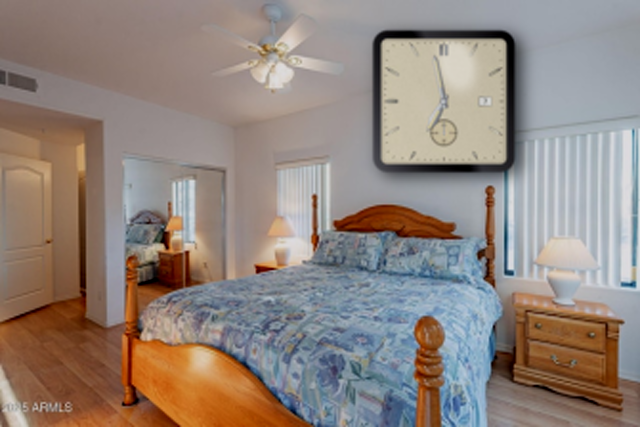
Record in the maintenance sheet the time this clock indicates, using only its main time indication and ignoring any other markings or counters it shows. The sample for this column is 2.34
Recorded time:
6.58
